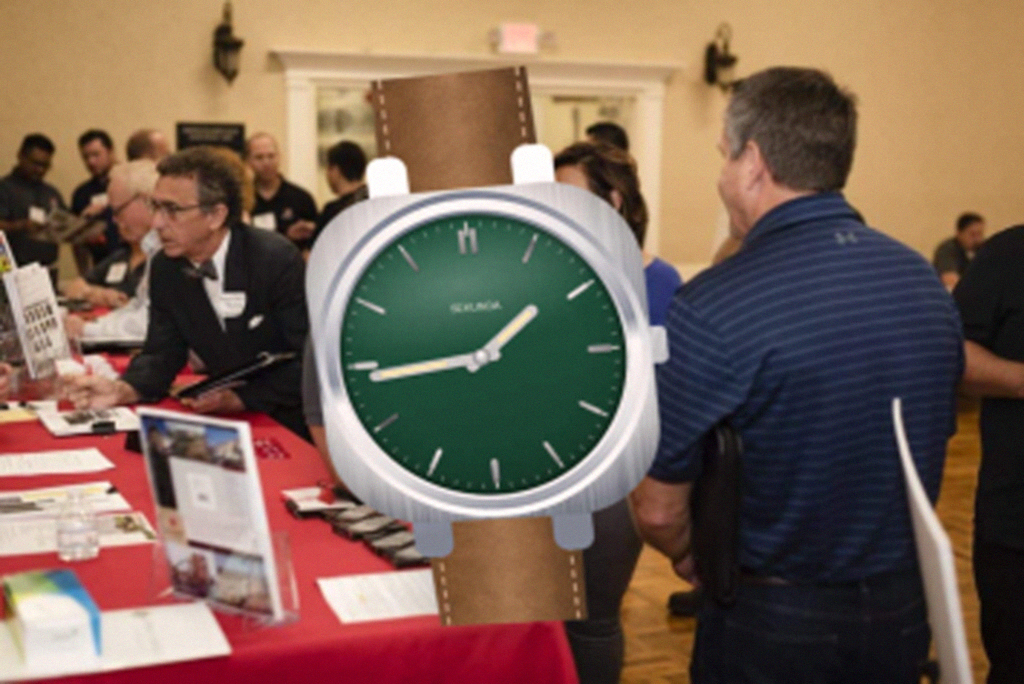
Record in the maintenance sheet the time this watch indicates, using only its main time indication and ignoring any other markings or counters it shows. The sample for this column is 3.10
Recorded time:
1.44
